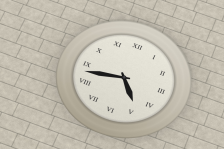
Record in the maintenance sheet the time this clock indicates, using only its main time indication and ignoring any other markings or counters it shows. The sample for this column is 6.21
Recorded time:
4.43
